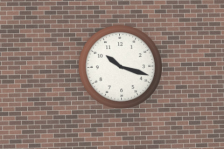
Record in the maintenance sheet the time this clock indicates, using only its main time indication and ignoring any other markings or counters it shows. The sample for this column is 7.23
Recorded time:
10.18
